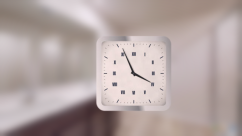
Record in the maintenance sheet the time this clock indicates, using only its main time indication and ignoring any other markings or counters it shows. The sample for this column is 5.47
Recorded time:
3.56
